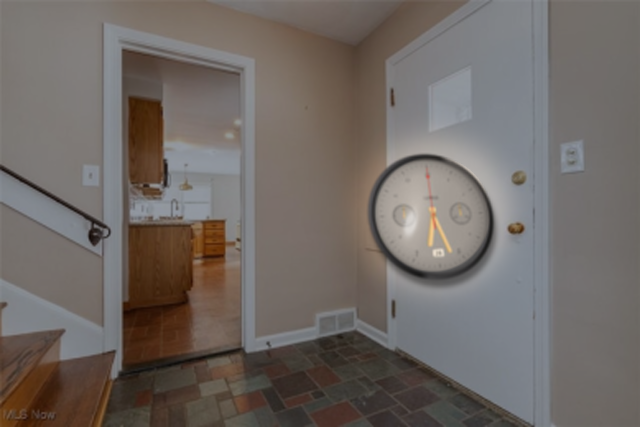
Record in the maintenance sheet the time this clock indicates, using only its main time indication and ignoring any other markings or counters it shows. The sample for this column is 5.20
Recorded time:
6.27
